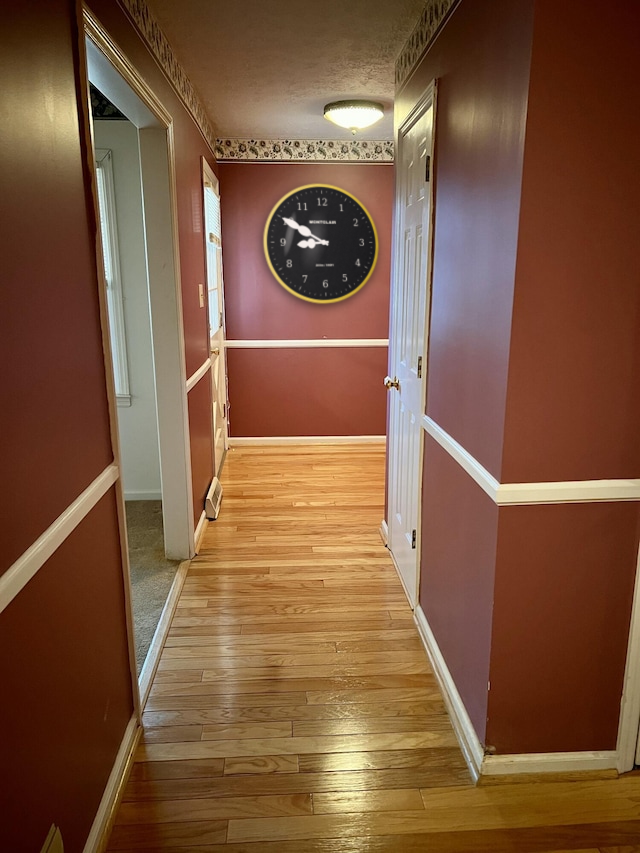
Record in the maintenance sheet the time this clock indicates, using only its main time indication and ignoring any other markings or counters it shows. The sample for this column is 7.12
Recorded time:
8.50
